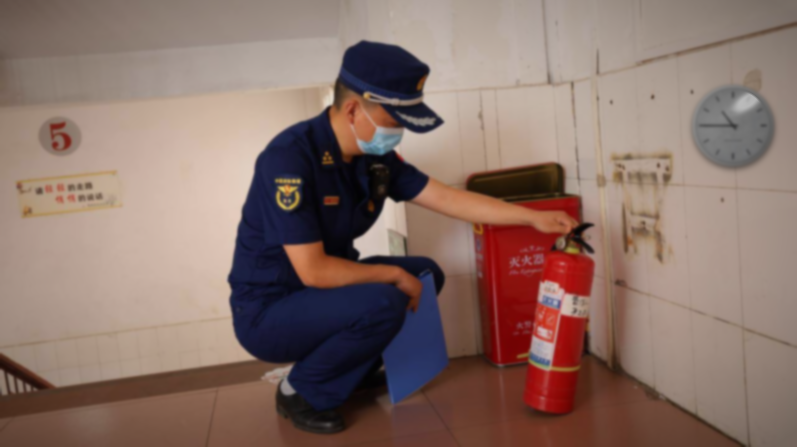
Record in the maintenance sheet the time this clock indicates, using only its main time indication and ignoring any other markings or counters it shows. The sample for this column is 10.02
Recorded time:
10.45
